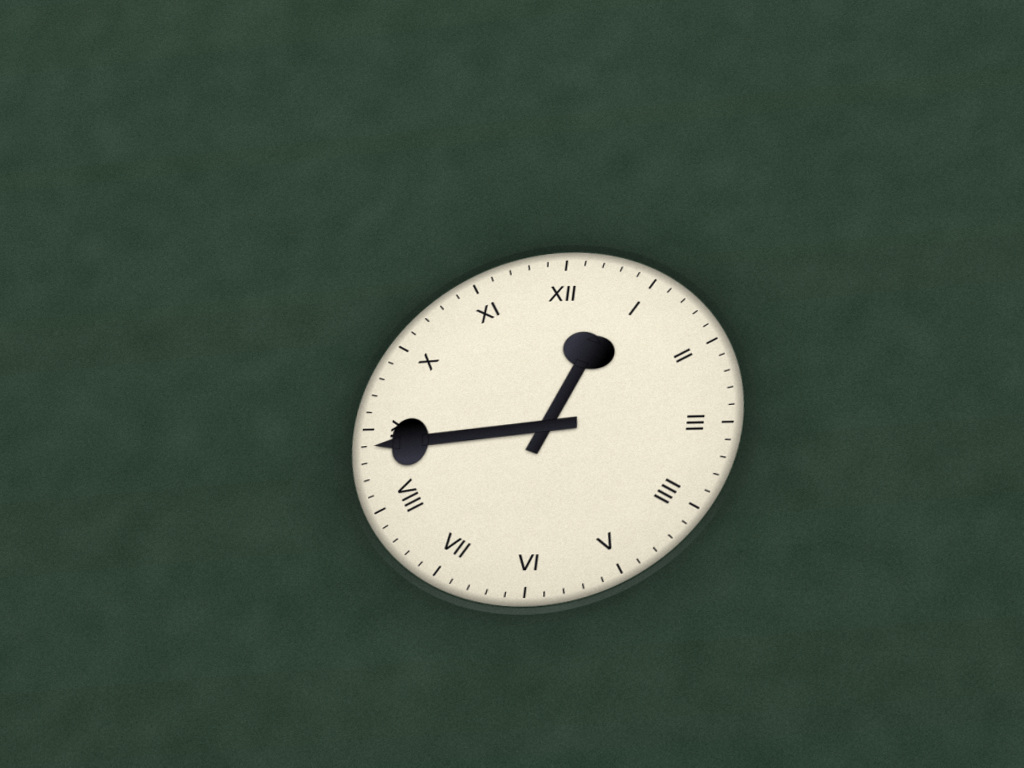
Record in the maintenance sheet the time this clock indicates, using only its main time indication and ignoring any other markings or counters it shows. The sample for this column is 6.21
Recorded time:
12.44
